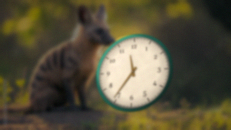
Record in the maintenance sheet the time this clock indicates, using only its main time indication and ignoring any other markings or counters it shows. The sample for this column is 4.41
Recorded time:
11.36
